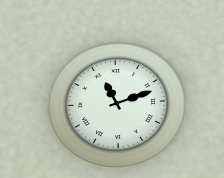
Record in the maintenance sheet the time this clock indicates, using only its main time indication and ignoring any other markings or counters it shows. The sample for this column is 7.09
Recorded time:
11.12
